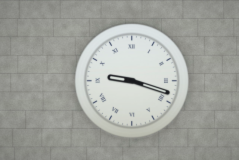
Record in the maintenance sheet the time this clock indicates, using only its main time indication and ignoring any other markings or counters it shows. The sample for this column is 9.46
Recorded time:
9.18
